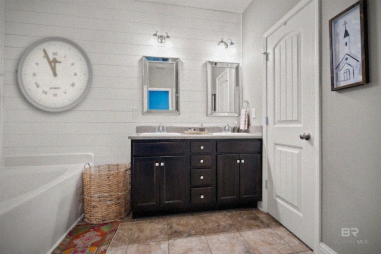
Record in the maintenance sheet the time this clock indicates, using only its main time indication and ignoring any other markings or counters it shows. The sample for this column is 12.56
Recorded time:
11.56
